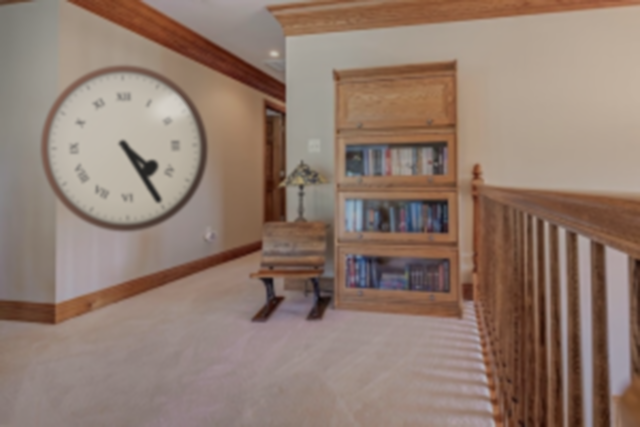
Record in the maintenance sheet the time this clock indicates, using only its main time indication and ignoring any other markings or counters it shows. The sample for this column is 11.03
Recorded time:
4.25
